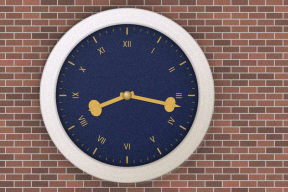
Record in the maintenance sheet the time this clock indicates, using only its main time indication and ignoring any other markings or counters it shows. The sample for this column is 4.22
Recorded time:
8.17
